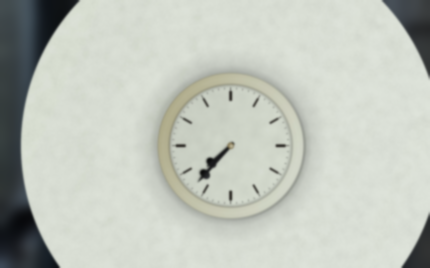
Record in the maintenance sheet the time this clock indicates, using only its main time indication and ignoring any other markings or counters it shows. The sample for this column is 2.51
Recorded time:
7.37
